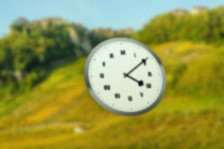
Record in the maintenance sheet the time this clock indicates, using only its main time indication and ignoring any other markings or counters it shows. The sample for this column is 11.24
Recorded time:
4.09
